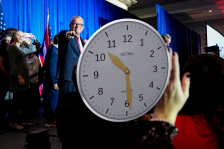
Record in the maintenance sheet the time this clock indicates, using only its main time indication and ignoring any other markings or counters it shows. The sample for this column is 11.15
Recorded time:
10.29
